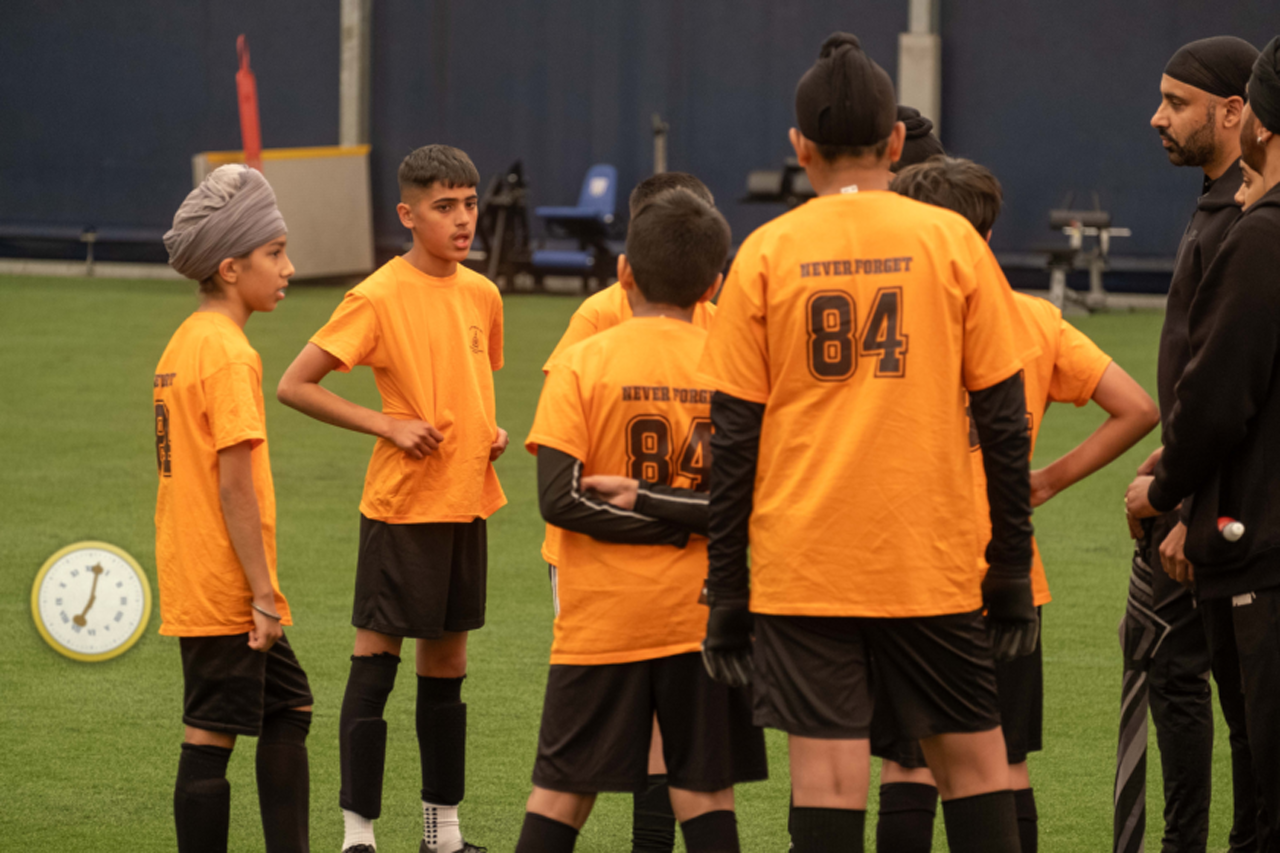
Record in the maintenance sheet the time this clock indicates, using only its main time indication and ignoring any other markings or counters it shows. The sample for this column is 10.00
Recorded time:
7.02
